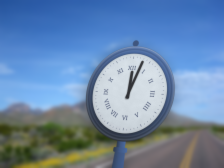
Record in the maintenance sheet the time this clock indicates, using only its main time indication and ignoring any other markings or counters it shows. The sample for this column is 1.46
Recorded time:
12.03
